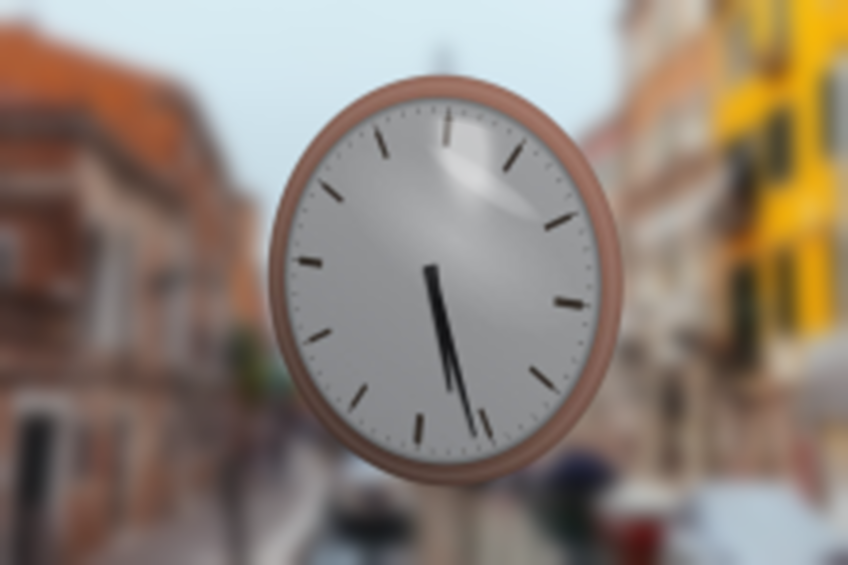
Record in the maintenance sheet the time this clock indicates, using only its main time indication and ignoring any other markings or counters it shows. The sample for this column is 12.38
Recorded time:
5.26
